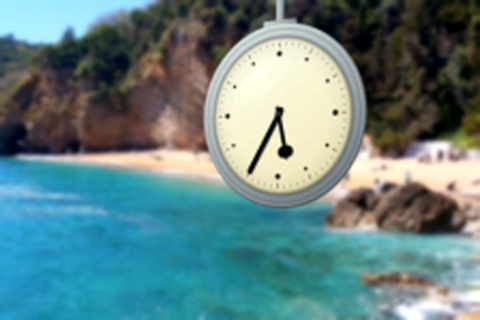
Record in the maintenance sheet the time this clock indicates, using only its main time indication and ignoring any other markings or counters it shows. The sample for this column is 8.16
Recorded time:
5.35
